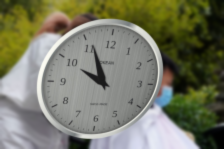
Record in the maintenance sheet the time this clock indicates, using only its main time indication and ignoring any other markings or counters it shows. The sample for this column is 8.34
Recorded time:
9.56
